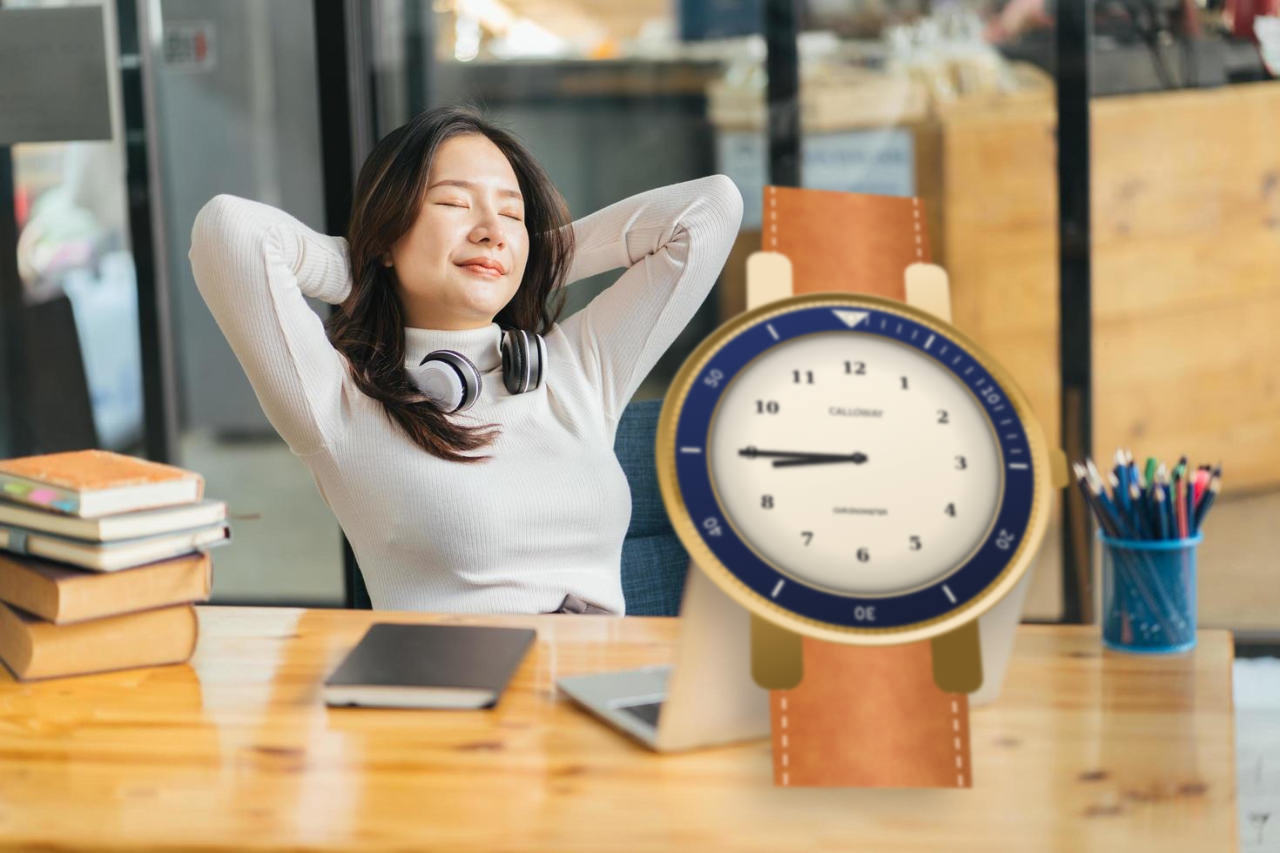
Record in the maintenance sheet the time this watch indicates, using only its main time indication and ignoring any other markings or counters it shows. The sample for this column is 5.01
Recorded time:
8.45
